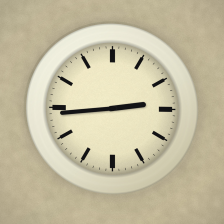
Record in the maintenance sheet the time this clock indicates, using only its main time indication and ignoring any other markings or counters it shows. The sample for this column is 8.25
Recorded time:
2.44
